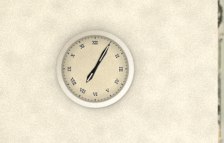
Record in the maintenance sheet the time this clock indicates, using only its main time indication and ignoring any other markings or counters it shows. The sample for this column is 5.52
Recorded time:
7.05
